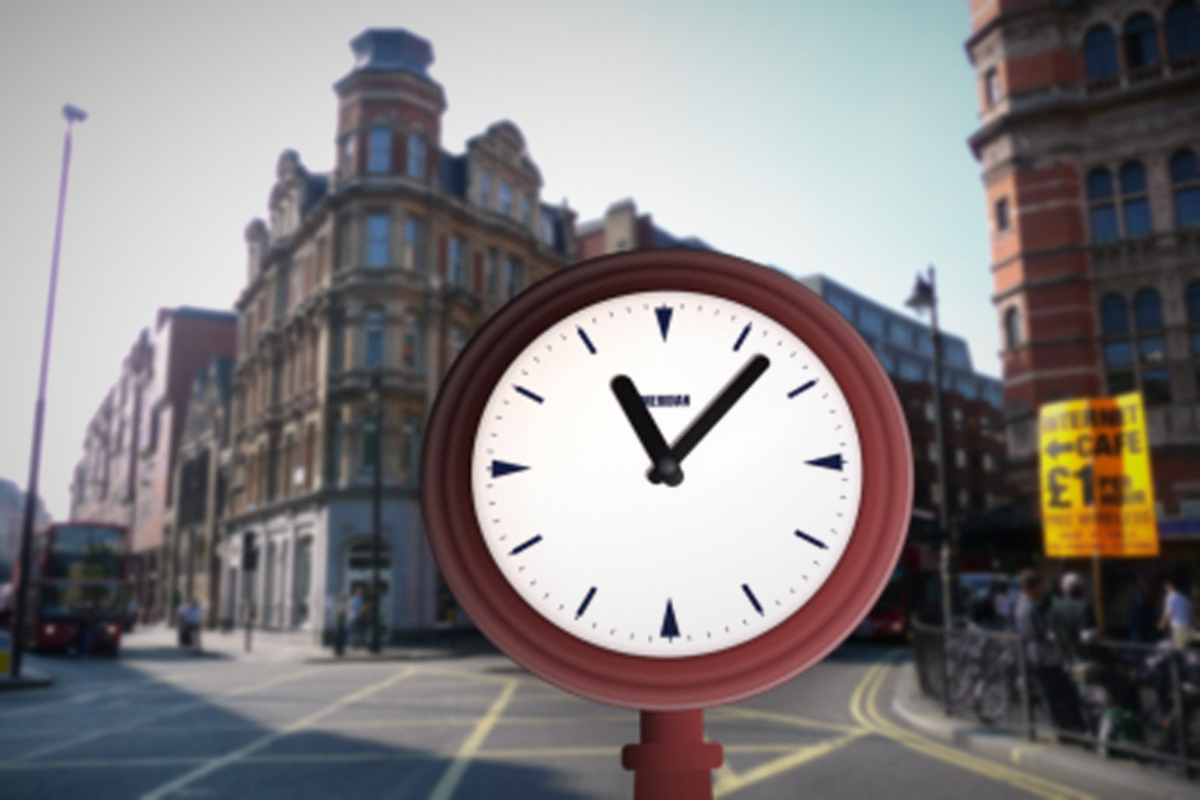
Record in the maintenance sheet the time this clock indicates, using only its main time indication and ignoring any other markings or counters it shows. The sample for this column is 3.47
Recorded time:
11.07
